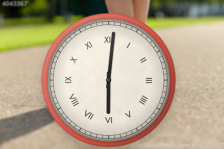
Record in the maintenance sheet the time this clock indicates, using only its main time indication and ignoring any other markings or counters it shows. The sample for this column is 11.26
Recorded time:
6.01
